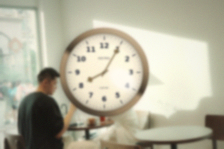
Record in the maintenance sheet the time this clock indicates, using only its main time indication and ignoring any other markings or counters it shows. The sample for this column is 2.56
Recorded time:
8.05
